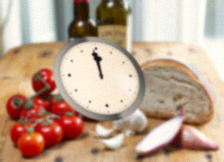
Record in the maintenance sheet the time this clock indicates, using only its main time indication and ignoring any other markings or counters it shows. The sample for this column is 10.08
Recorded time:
11.59
